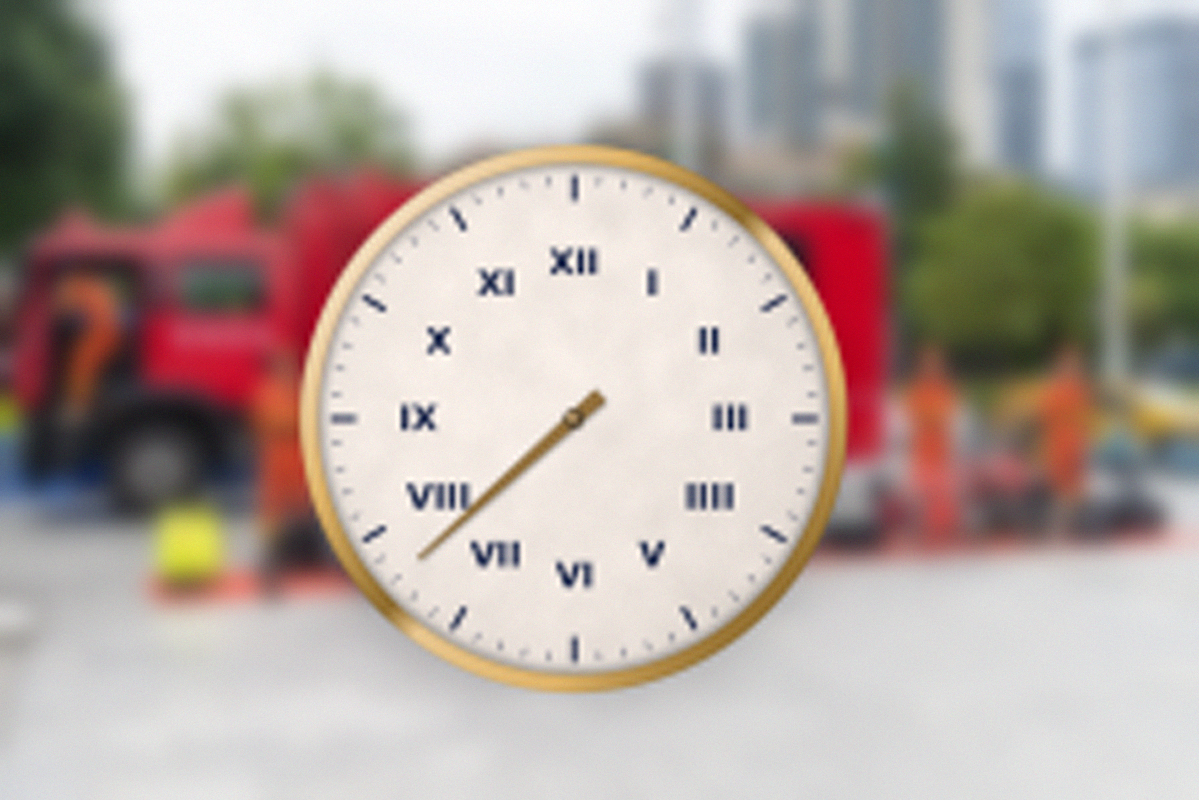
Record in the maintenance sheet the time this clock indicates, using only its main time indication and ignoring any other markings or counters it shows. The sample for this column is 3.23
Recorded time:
7.38
